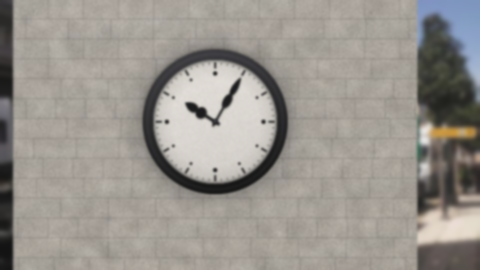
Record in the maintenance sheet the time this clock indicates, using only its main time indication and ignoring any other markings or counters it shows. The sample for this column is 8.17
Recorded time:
10.05
